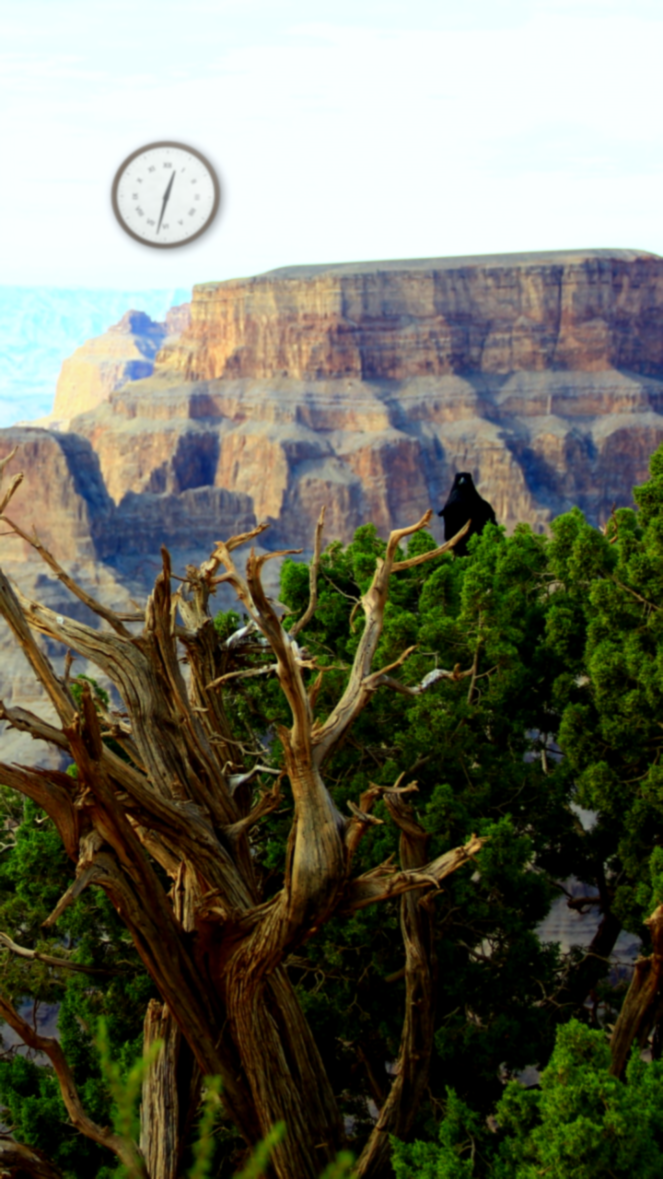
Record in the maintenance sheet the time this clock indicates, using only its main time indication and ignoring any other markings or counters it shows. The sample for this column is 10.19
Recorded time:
12.32
